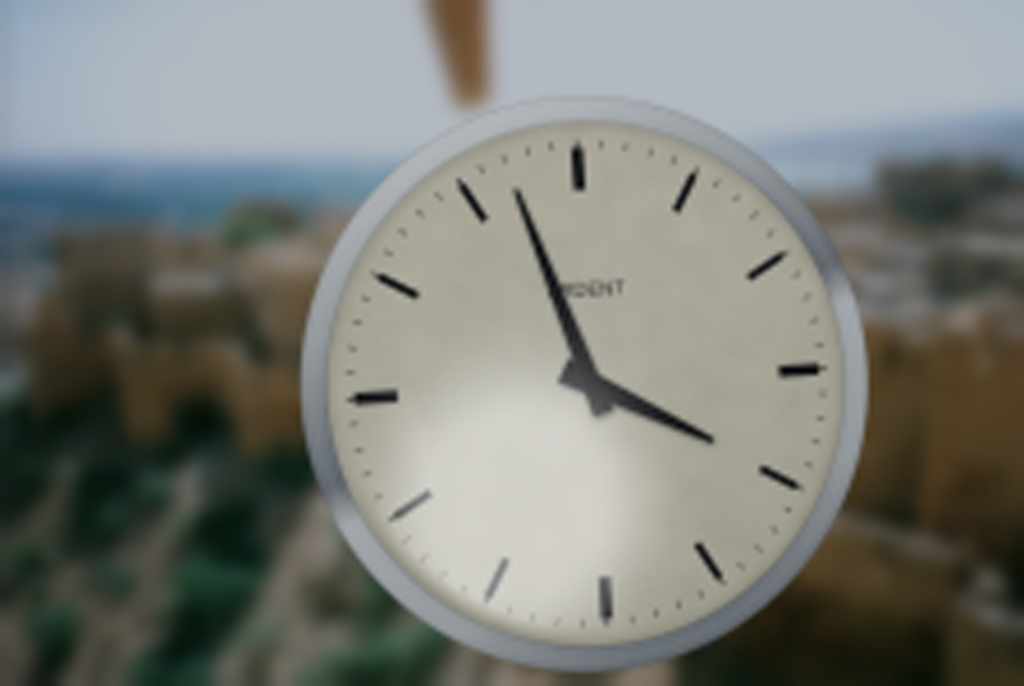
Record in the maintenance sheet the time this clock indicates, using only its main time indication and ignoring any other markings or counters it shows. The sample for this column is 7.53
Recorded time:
3.57
